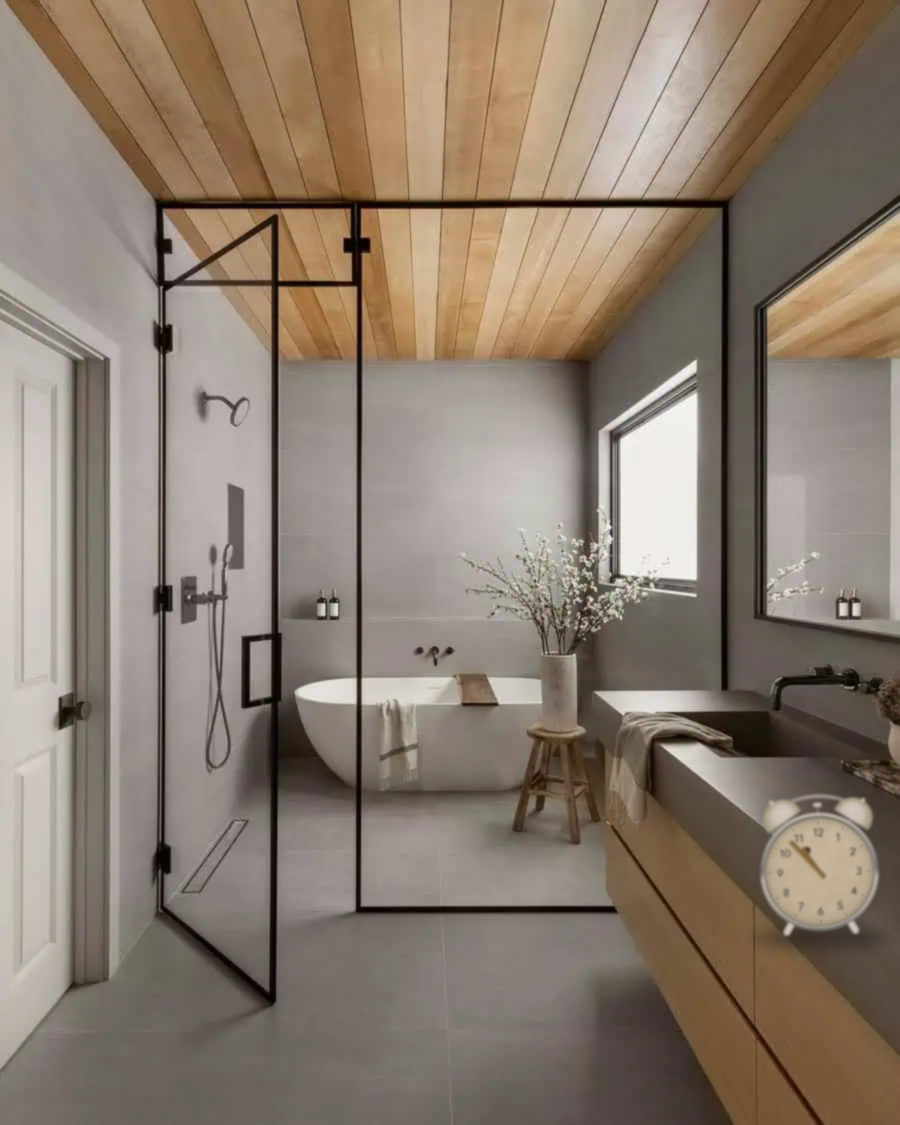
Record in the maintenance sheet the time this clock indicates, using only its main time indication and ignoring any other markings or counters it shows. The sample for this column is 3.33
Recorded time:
10.53
